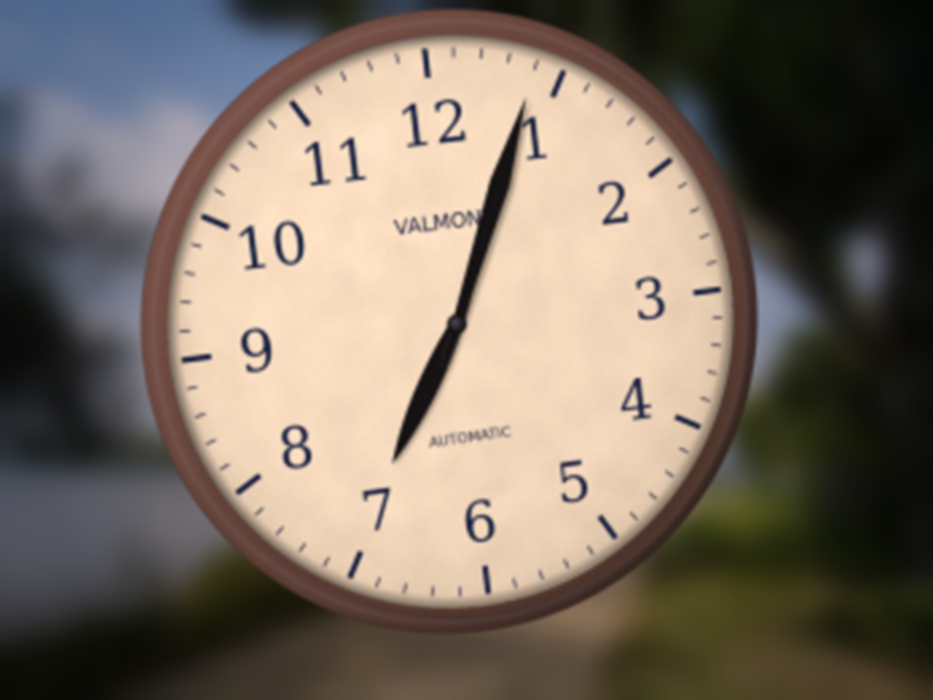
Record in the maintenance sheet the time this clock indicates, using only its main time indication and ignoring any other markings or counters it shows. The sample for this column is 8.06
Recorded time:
7.04
